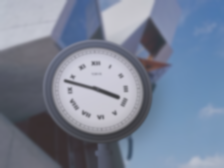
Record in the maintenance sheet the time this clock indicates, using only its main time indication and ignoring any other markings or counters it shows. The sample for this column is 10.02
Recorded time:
3.48
